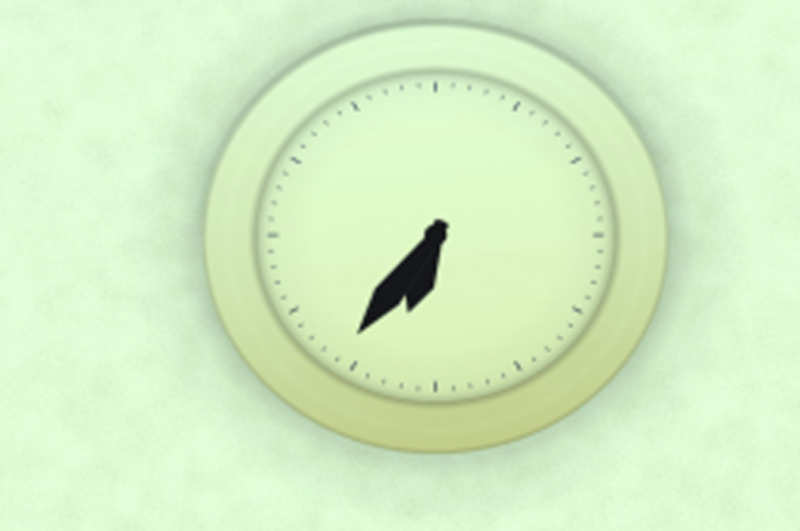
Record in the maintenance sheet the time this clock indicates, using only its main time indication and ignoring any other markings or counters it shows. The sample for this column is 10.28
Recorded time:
6.36
